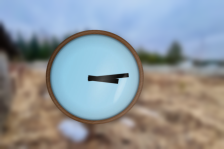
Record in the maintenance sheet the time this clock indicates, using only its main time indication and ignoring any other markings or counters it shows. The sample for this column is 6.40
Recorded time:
3.14
